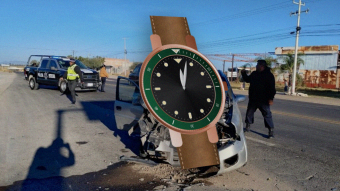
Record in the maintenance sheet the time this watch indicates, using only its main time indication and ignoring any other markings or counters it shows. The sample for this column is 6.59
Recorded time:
12.03
